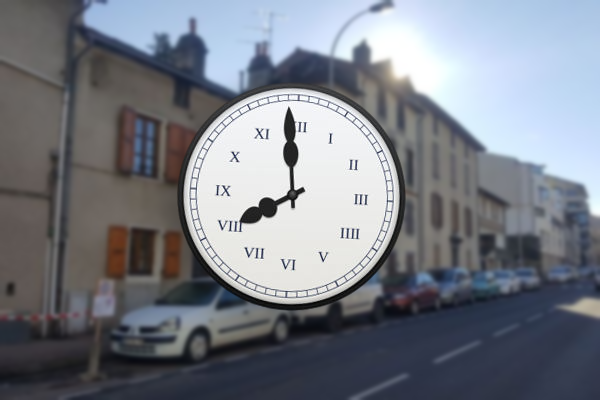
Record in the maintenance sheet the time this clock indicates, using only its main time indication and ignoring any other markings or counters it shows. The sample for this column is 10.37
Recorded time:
7.59
